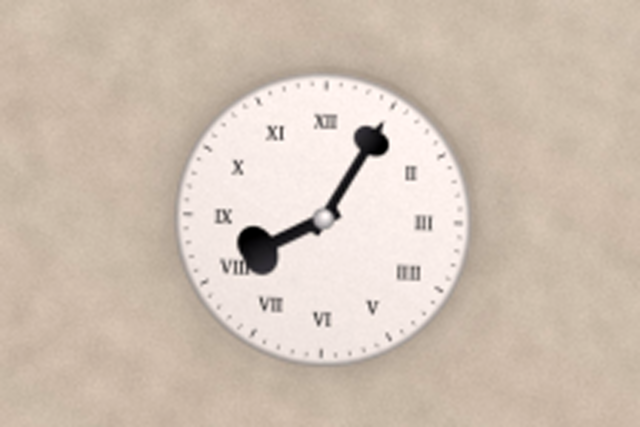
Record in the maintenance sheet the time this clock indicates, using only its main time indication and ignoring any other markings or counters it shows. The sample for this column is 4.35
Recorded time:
8.05
